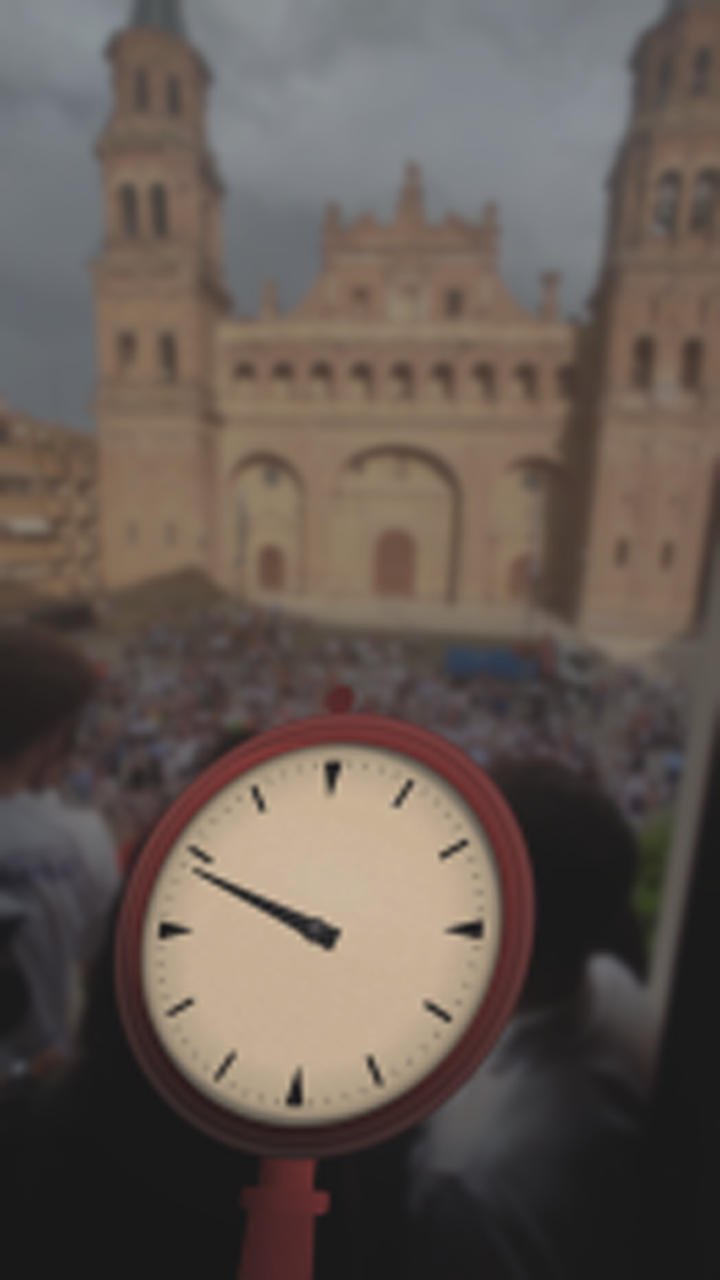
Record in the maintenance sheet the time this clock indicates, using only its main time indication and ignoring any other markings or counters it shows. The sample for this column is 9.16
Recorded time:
9.49
